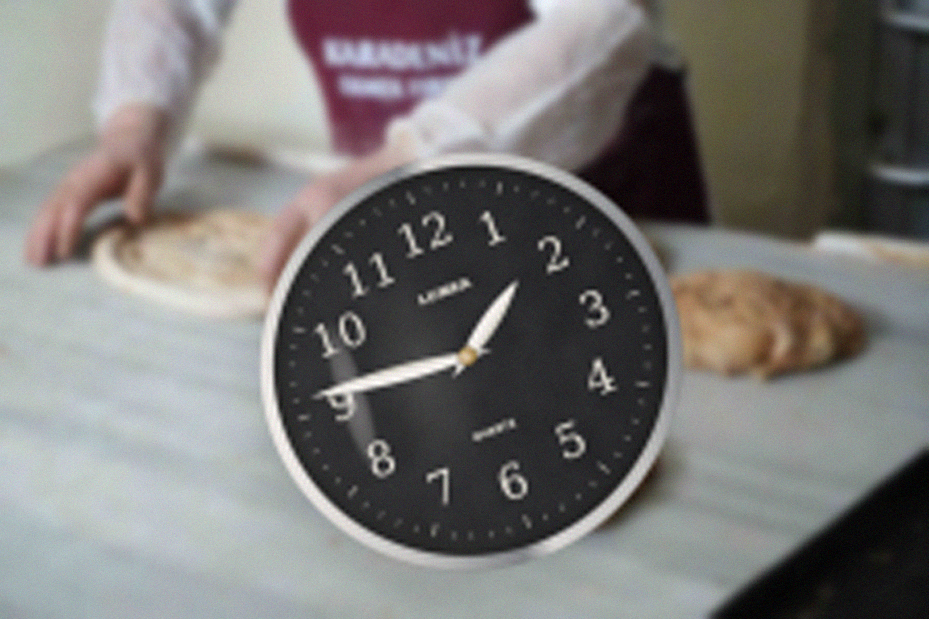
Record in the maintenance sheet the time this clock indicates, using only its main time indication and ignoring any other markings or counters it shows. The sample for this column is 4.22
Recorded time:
1.46
